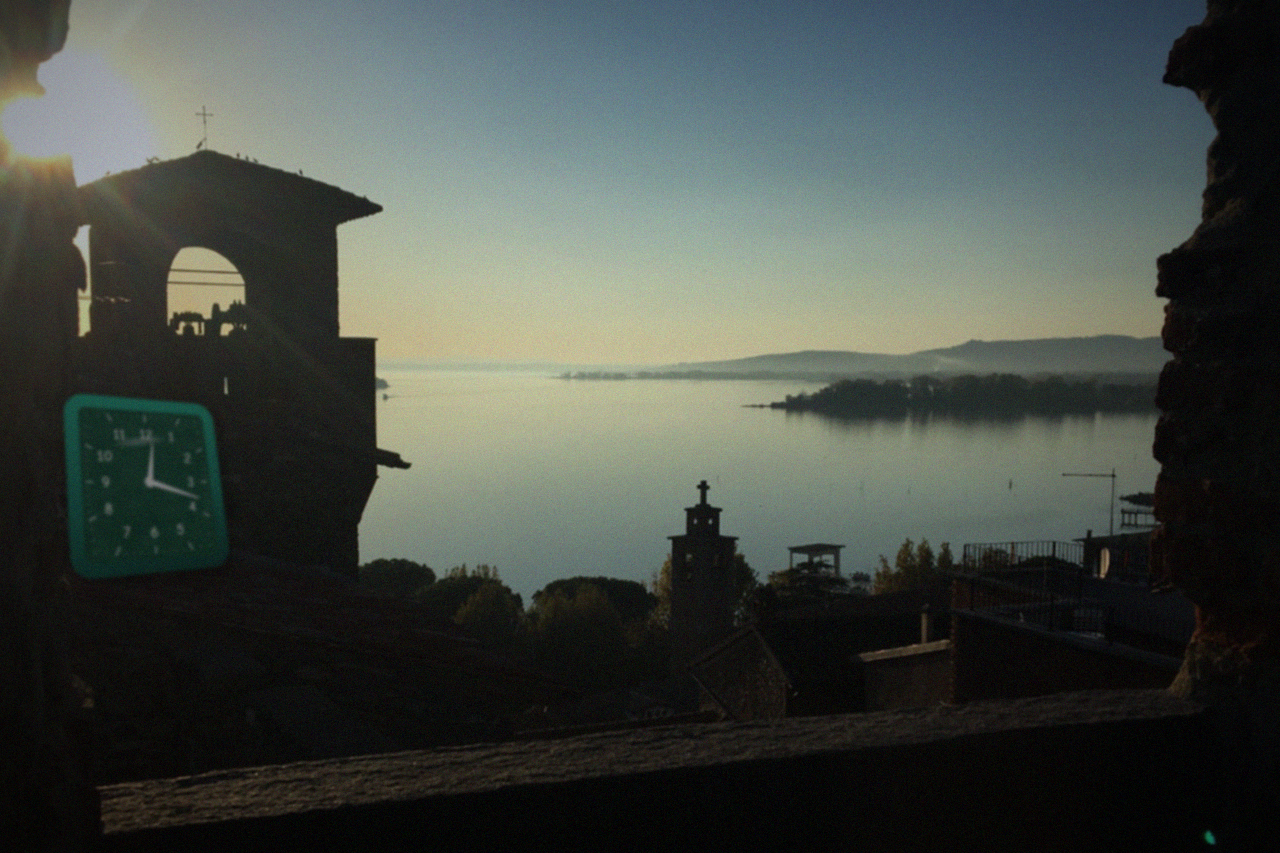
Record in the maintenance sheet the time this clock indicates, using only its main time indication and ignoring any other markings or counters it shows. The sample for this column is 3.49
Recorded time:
12.18
